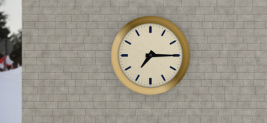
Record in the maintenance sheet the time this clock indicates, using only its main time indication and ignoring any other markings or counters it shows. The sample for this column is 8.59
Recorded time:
7.15
